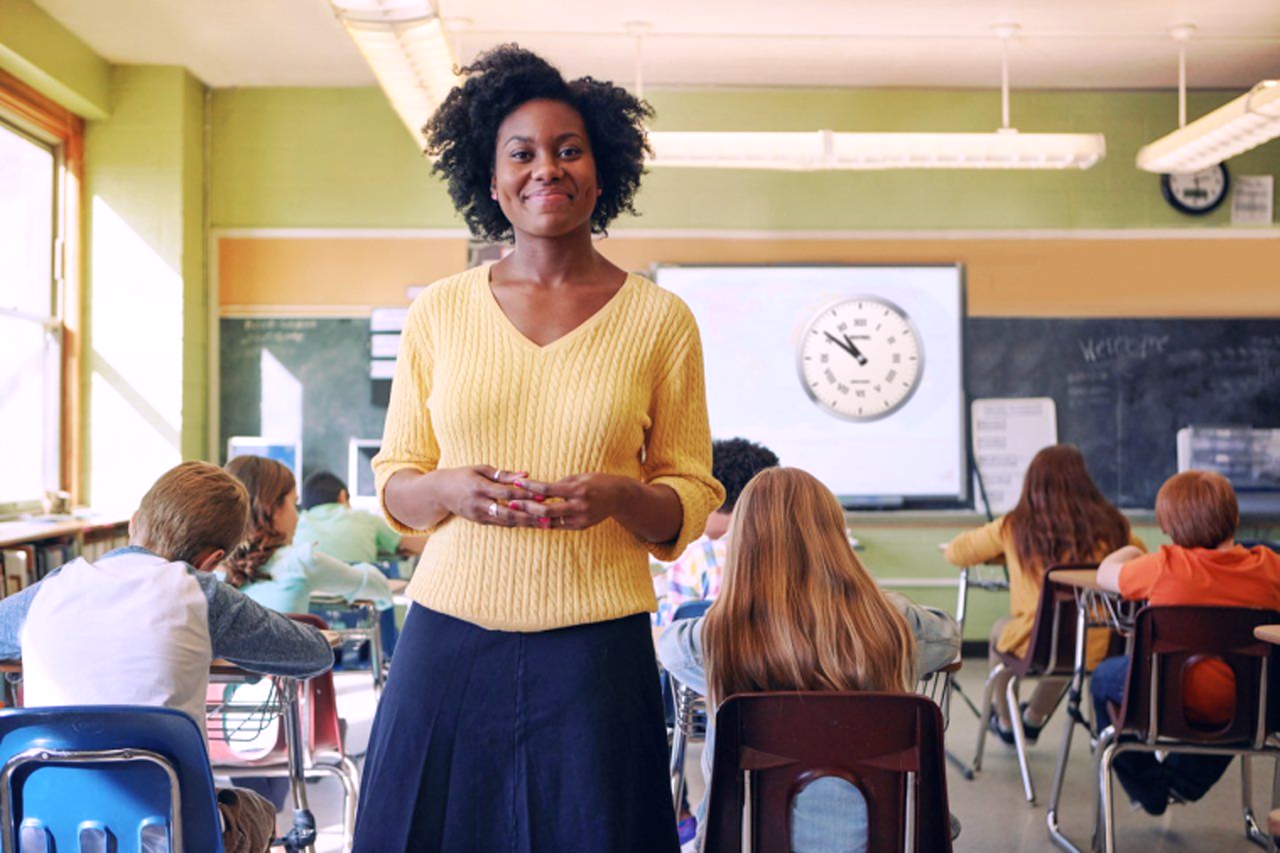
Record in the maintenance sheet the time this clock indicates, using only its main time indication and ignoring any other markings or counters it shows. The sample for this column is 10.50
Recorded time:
10.51
